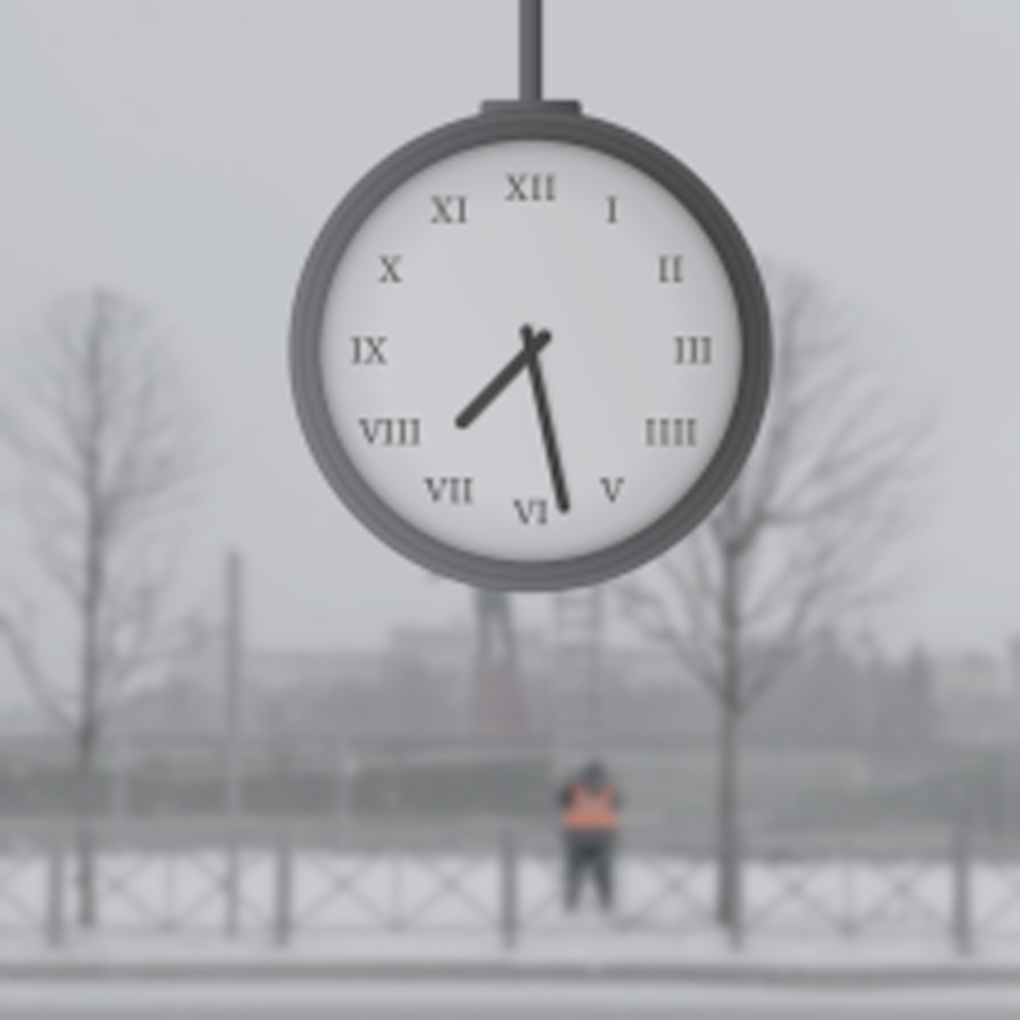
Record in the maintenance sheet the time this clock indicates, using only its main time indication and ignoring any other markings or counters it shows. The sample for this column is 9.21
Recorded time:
7.28
